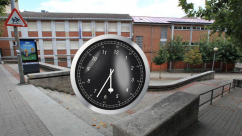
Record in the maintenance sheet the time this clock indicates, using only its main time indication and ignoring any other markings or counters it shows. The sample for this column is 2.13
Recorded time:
5.33
